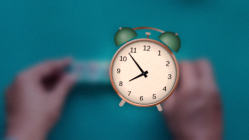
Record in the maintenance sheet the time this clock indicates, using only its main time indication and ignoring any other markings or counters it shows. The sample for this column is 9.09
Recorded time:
7.53
